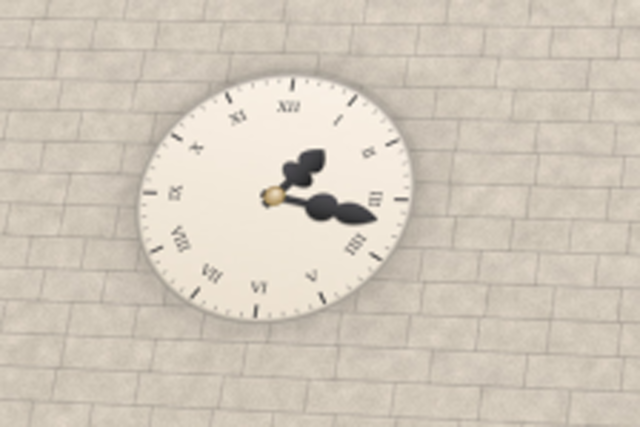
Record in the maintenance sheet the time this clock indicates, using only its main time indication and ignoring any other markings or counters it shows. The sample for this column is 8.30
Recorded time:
1.17
